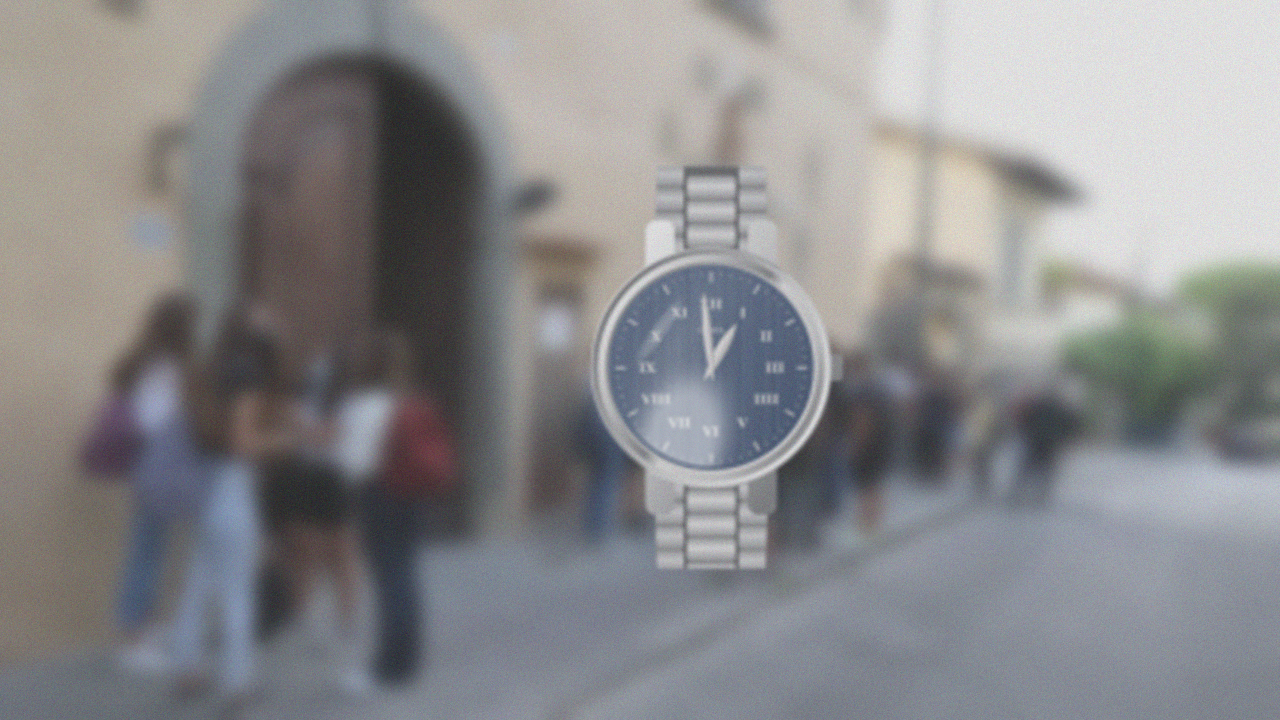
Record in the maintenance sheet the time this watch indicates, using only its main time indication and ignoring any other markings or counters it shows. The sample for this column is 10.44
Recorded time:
12.59
